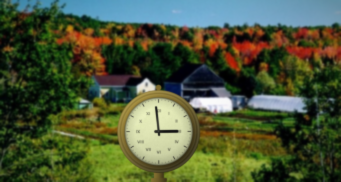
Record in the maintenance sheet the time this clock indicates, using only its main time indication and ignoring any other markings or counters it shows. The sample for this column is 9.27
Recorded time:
2.59
